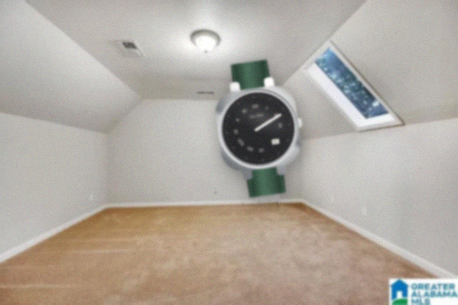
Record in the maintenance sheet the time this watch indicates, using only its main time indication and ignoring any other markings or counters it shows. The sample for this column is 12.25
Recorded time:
2.11
